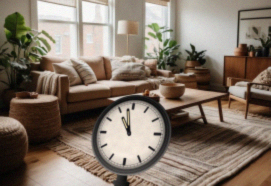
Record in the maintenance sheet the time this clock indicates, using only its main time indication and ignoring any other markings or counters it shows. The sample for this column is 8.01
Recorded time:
10.58
